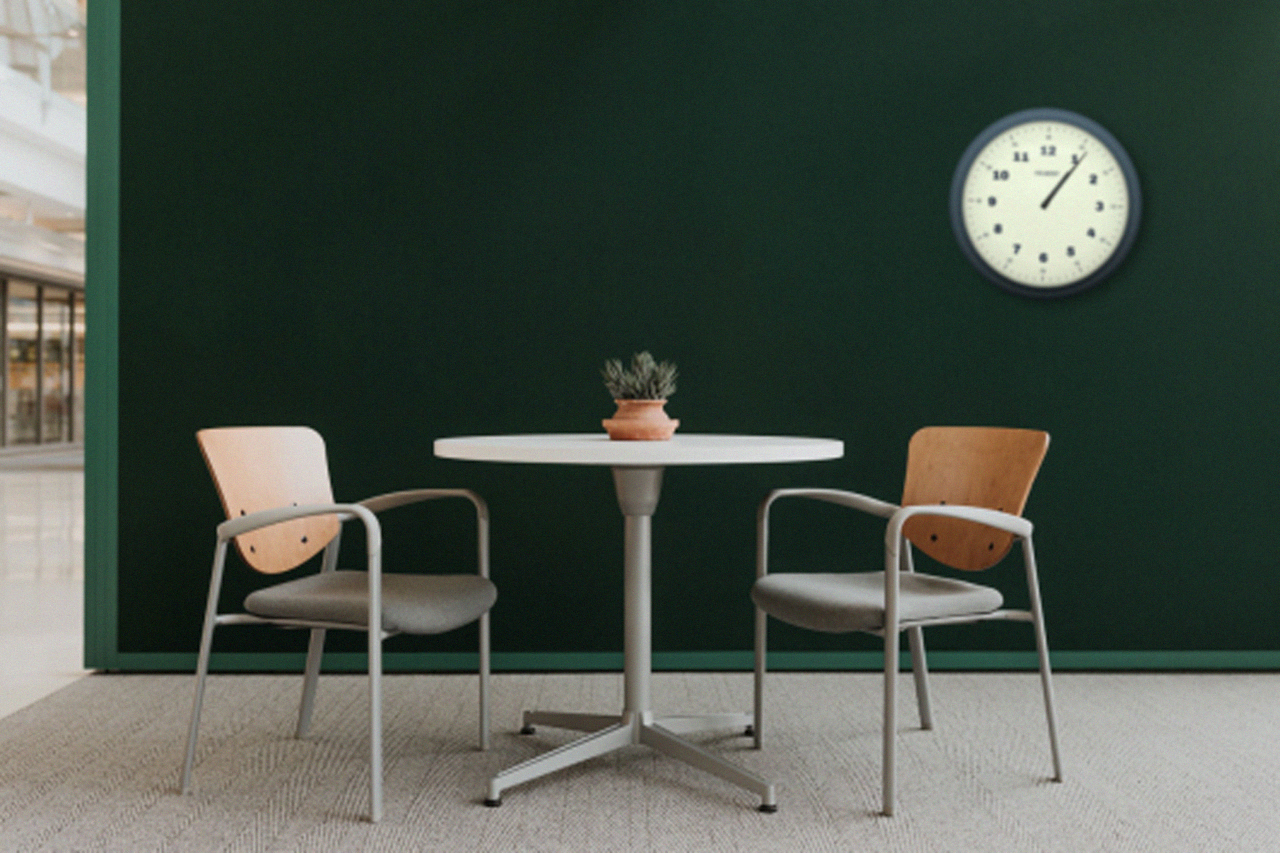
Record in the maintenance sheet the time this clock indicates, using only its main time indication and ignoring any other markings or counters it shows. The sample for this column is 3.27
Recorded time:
1.06
